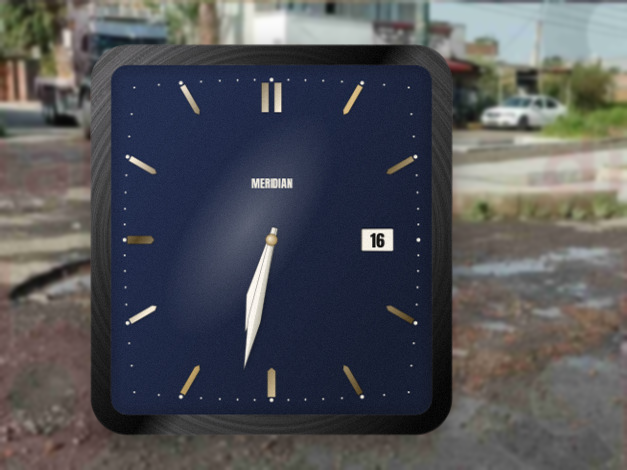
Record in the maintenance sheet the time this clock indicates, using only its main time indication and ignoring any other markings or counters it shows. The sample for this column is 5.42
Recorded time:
6.32
